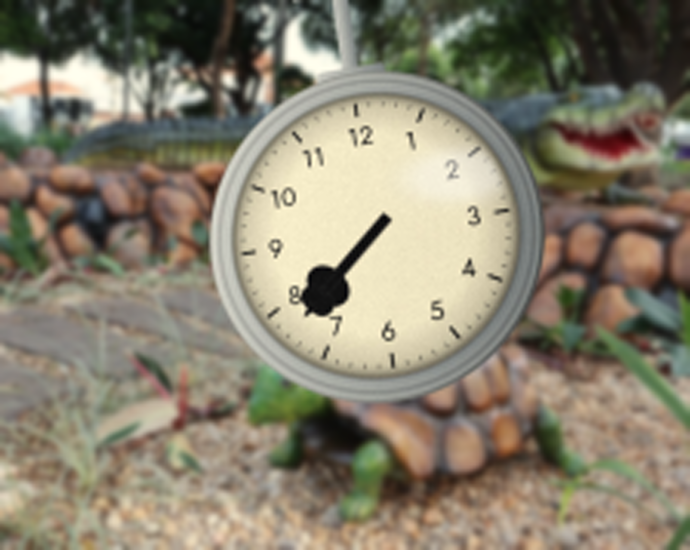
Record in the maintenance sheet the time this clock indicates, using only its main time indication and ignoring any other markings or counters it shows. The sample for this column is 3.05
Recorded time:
7.38
